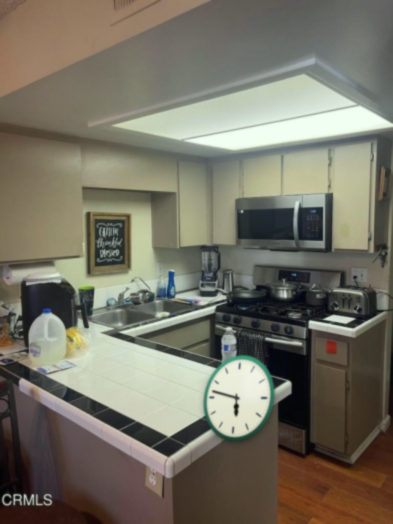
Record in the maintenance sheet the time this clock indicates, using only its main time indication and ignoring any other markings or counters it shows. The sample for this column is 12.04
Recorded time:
5.47
